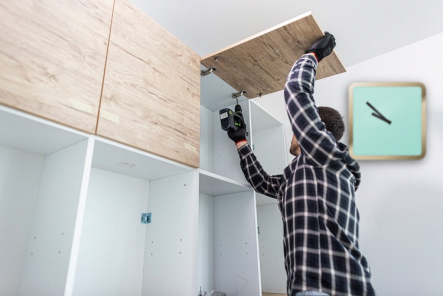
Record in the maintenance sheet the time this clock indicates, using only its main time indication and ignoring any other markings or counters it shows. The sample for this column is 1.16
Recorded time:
9.52
